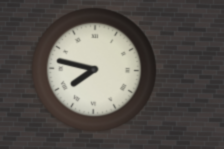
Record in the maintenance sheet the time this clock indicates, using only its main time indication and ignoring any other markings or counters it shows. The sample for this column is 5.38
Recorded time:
7.47
